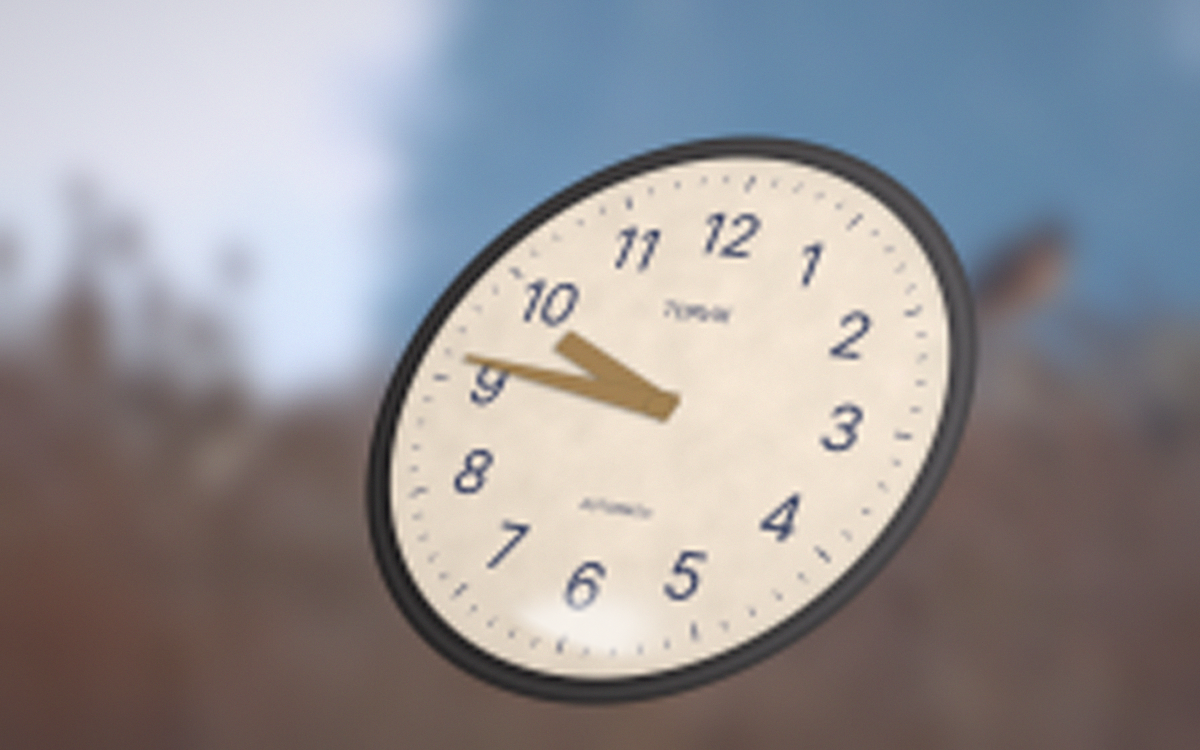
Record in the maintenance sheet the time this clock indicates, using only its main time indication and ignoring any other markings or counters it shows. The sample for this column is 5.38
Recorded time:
9.46
